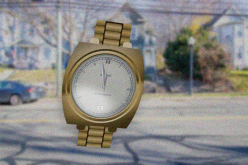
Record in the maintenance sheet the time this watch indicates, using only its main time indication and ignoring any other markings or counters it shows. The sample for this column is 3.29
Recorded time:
11.58
